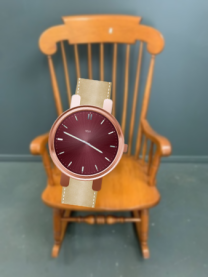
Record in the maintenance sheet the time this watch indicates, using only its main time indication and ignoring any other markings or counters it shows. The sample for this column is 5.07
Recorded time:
3.48
